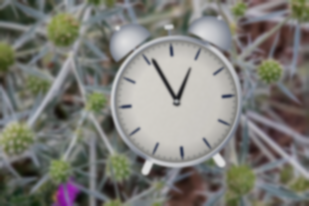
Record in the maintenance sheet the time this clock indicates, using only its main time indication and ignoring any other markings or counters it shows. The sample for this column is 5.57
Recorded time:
12.56
